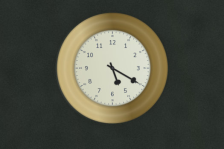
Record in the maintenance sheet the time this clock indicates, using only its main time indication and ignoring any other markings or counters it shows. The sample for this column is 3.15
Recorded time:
5.20
